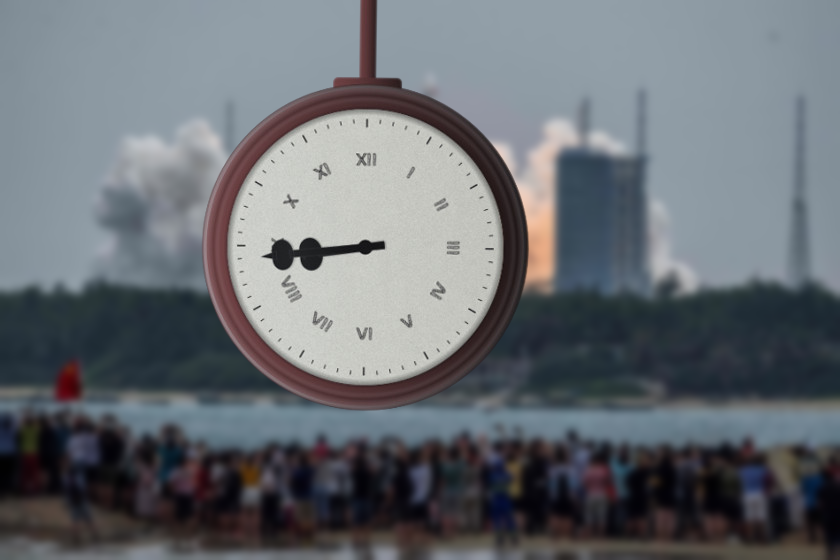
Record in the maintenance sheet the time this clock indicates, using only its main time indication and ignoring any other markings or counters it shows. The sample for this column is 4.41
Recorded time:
8.44
